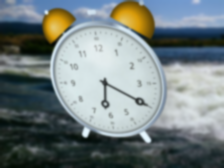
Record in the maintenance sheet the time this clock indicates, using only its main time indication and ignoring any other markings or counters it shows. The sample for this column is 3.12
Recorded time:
6.20
